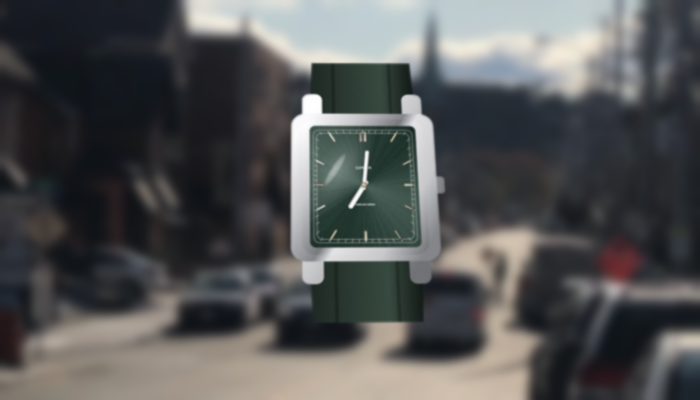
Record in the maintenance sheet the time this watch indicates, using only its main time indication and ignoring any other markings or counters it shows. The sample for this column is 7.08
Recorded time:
7.01
